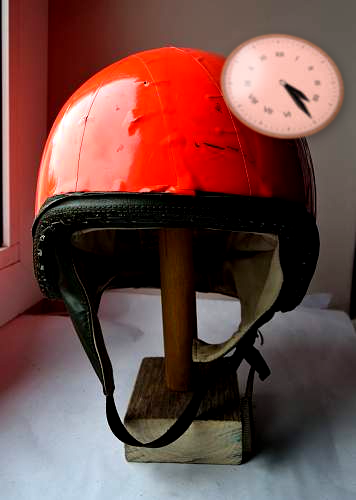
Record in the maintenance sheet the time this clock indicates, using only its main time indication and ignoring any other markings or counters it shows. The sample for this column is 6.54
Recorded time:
4.25
